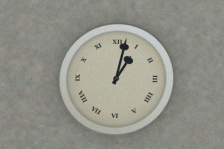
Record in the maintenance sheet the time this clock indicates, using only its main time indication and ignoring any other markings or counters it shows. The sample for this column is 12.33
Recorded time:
1.02
